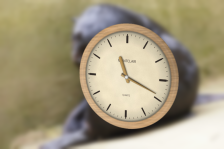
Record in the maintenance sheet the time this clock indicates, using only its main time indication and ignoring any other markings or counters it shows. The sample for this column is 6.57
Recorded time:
11.19
